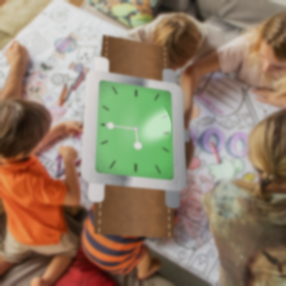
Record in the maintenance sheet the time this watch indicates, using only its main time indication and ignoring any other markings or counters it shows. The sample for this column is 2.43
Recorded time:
5.45
